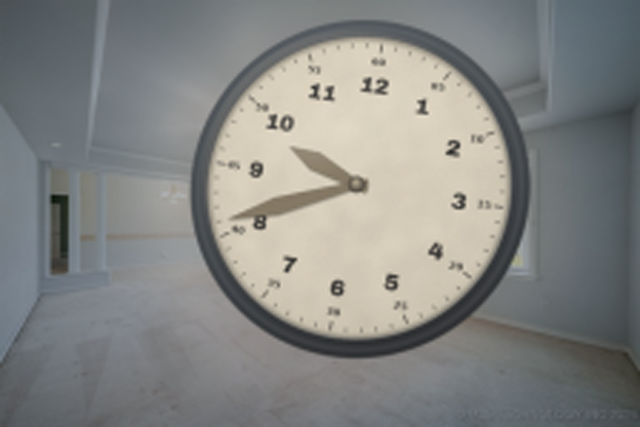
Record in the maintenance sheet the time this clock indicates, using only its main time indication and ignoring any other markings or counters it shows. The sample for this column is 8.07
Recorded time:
9.41
